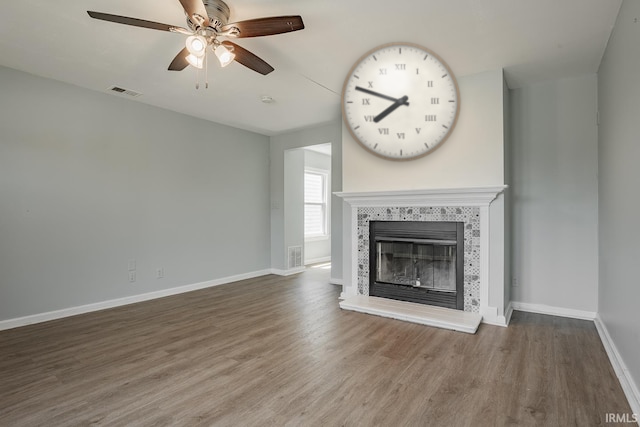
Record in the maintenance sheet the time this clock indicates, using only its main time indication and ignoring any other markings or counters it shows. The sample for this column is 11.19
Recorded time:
7.48
